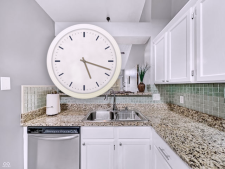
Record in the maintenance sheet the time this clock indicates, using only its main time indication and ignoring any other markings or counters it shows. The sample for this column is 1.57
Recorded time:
5.18
